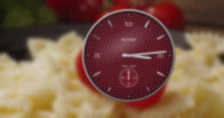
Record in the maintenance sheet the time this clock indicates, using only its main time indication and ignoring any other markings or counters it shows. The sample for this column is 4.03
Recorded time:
3.14
